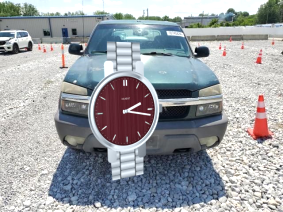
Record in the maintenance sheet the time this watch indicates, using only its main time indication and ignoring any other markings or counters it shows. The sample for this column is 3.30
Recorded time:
2.17
